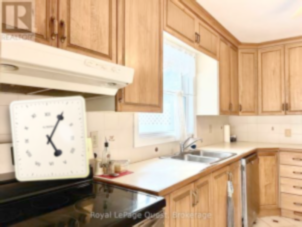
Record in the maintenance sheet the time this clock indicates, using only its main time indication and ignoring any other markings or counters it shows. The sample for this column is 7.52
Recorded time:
5.05
